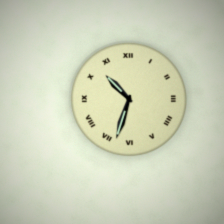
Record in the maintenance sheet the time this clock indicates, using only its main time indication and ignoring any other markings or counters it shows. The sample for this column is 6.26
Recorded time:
10.33
